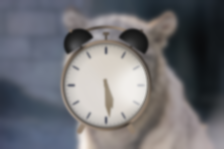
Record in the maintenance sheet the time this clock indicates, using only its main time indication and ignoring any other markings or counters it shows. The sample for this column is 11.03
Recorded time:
5.29
